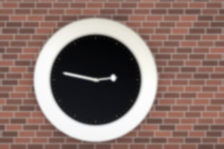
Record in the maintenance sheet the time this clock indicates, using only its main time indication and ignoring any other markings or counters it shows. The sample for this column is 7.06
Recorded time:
2.47
